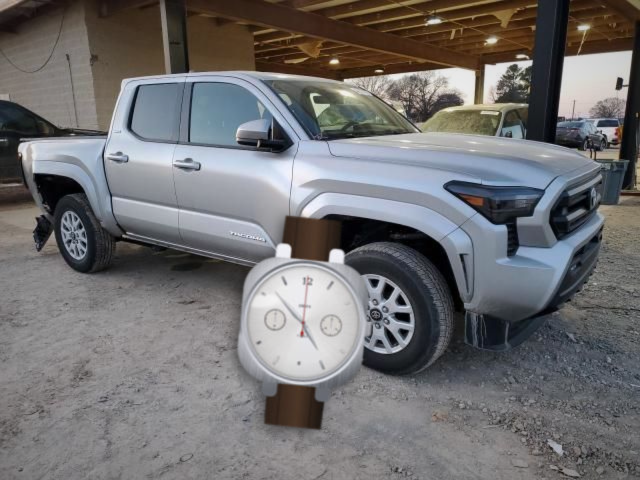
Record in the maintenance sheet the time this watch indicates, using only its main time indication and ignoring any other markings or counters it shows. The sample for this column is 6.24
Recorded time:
4.52
